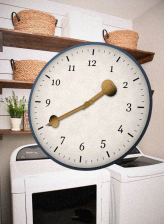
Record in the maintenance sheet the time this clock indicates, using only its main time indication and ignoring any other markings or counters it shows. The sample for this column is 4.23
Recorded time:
1.40
